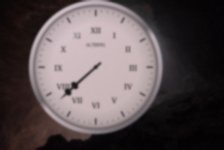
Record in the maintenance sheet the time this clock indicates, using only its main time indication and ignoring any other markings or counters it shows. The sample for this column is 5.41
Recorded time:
7.38
